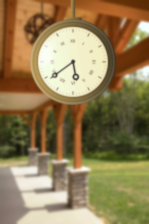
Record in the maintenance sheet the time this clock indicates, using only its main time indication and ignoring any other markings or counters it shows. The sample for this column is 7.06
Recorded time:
5.39
